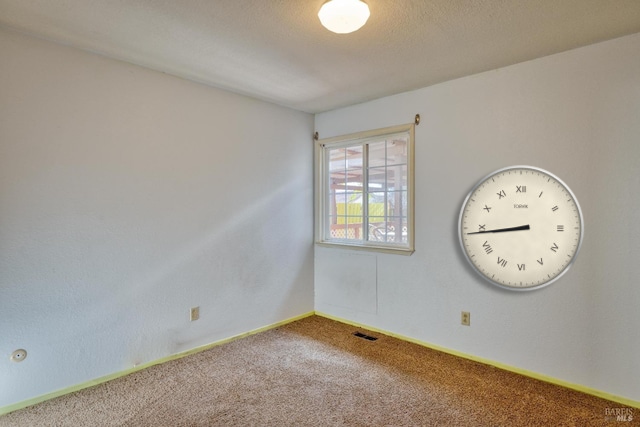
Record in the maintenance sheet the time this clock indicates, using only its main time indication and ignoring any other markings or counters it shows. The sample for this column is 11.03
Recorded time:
8.44
